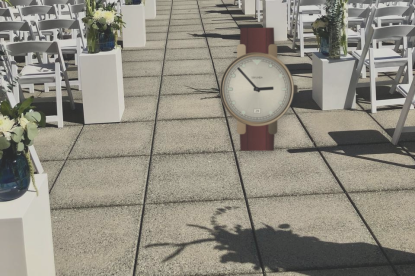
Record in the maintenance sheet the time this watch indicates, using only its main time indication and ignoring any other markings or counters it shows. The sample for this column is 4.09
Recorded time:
2.53
